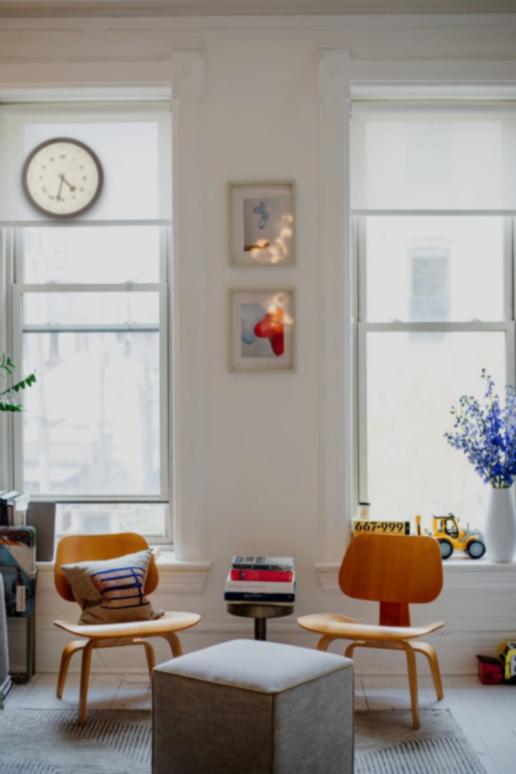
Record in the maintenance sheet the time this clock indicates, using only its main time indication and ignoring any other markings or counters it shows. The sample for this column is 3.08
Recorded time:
4.32
